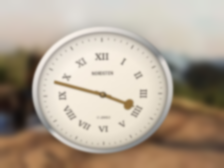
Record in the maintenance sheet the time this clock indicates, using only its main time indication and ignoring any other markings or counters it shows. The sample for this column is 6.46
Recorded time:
3.48
